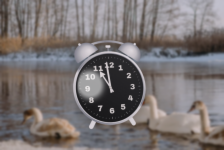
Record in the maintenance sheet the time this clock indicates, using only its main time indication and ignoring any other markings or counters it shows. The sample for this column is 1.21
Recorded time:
10.59
